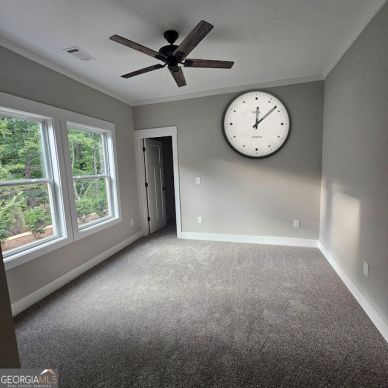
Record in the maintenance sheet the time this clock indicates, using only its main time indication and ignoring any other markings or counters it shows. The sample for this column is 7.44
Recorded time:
12.08
